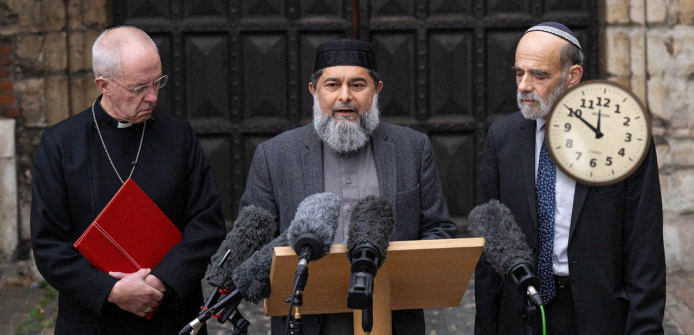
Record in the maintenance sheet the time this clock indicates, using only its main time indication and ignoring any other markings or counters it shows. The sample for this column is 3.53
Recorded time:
11.50
